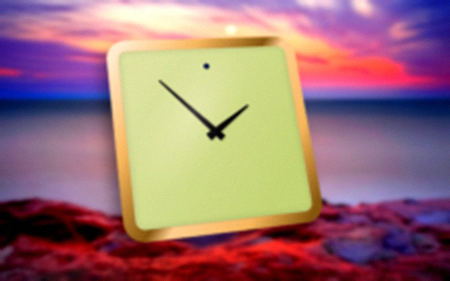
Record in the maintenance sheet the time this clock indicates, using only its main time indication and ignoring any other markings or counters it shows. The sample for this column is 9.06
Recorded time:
1.53
